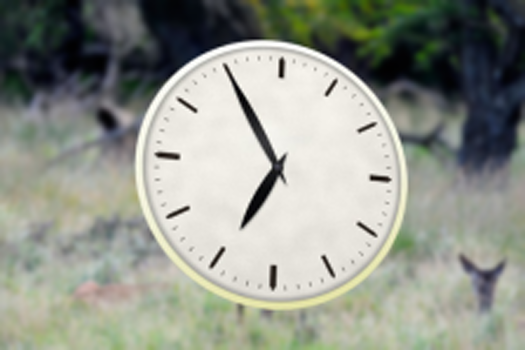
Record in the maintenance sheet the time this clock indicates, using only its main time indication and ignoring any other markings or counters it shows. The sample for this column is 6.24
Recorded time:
6.55
